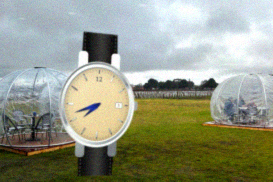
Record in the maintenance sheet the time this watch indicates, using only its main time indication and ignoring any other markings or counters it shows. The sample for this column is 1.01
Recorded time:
7.42
